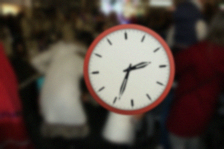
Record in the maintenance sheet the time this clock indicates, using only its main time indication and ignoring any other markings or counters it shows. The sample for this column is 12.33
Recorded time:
2.34
